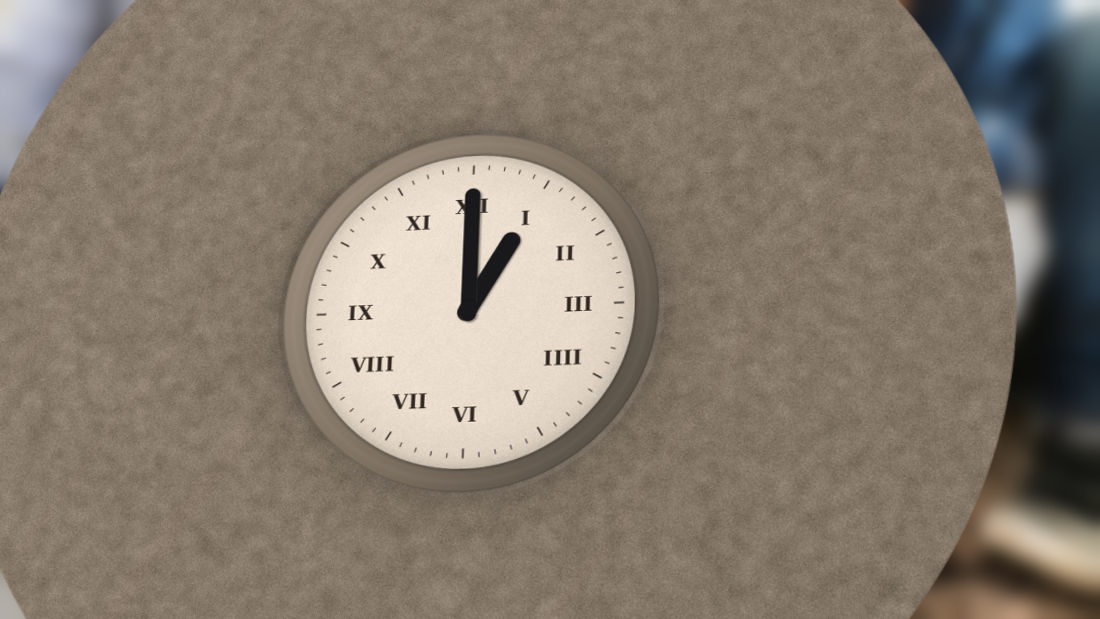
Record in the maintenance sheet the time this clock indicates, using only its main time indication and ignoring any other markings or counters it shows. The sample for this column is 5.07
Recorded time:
1.00
